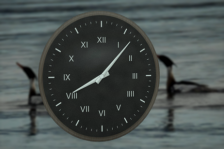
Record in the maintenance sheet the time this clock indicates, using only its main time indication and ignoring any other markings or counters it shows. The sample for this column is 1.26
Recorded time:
8.07
